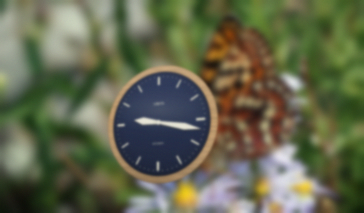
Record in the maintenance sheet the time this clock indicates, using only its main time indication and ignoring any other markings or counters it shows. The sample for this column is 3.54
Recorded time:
9.17
